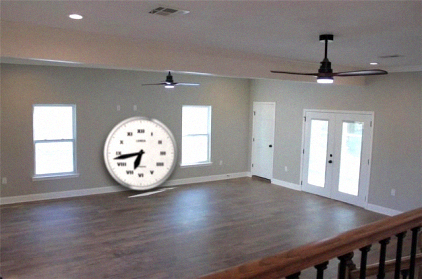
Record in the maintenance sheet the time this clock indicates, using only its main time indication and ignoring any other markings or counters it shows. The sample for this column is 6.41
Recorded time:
6.43
